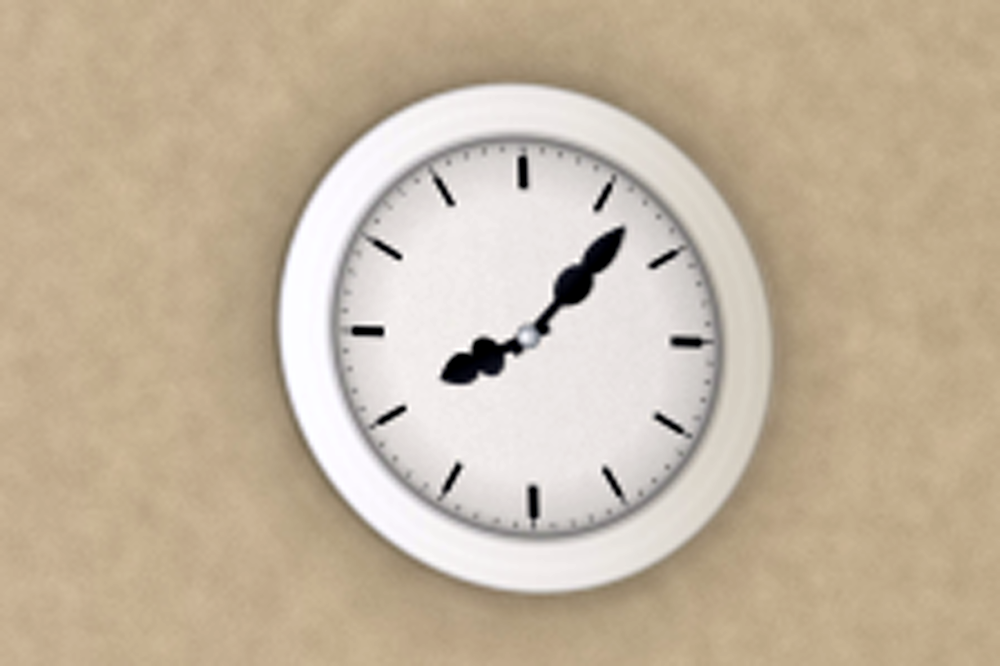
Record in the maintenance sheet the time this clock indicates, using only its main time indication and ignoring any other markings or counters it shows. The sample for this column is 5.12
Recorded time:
8.07
